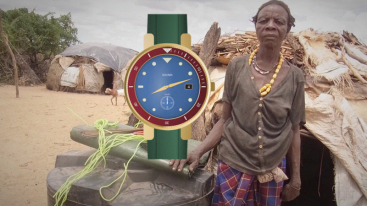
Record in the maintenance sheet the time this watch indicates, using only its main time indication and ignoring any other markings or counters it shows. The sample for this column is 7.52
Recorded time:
8.12
